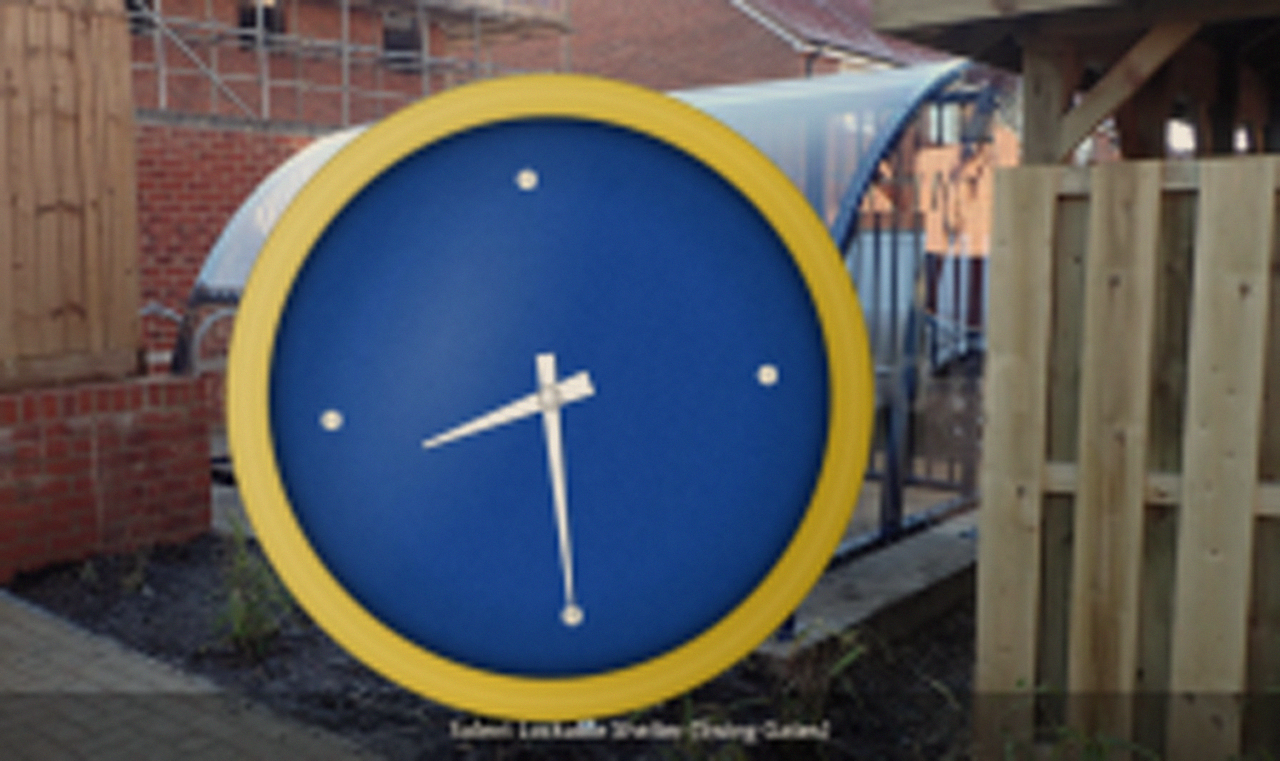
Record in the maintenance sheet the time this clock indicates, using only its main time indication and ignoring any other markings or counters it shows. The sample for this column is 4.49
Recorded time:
8.30
